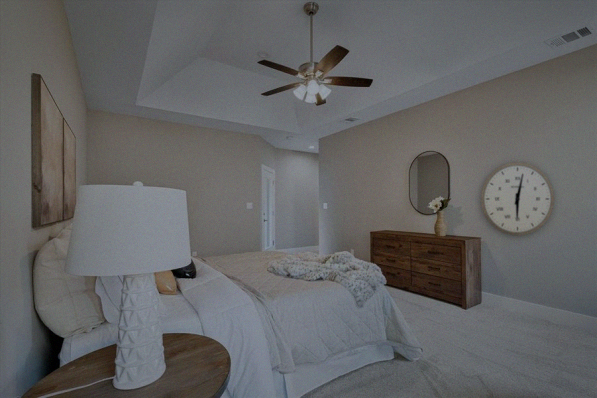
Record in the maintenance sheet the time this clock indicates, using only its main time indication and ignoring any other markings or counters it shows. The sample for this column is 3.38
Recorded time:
6.02
